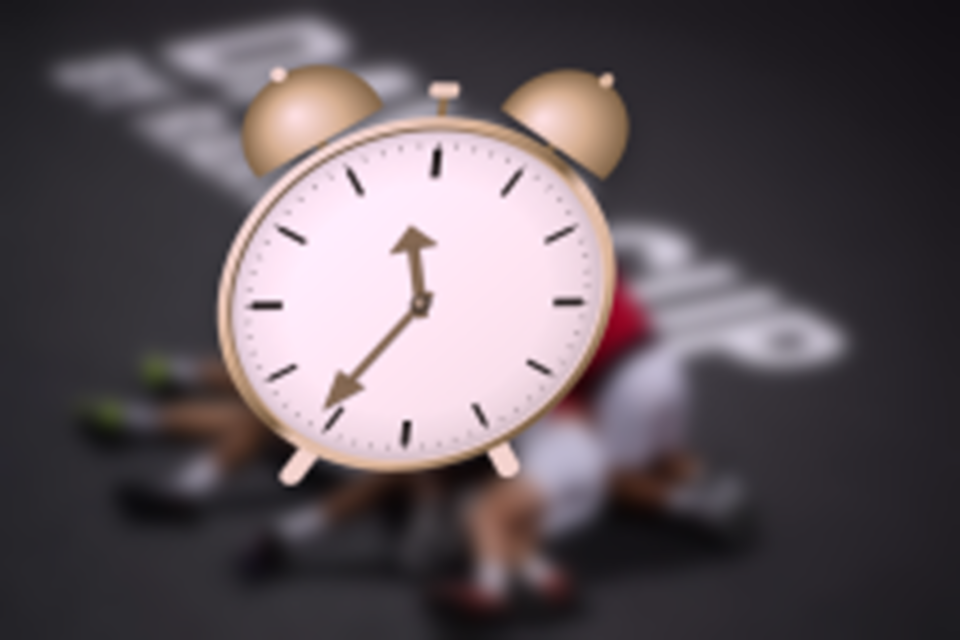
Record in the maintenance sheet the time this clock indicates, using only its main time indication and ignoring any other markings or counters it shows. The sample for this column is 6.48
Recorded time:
11.36
